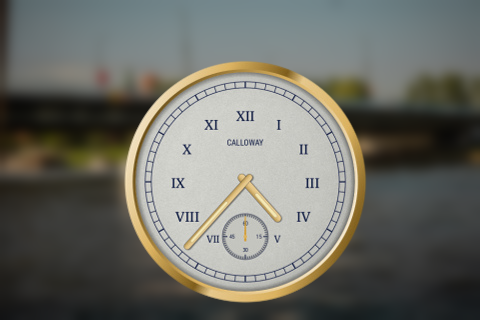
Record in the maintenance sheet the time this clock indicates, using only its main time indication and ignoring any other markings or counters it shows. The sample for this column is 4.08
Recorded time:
4.37
